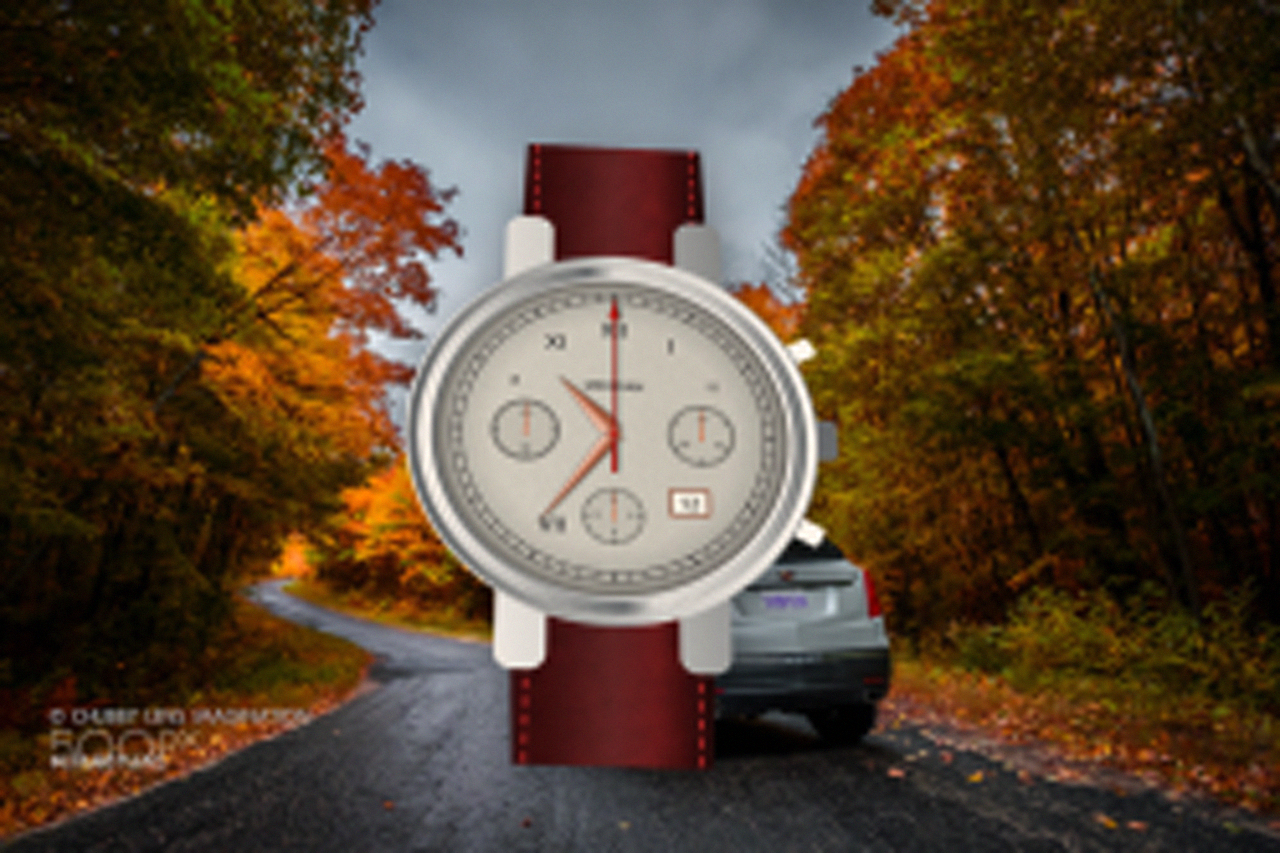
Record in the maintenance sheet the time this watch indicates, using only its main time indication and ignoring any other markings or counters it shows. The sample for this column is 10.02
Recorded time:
10.36
